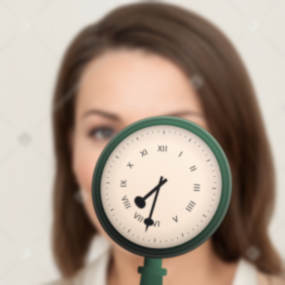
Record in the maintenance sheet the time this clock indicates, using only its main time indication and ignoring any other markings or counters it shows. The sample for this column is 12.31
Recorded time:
7.32
